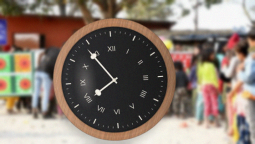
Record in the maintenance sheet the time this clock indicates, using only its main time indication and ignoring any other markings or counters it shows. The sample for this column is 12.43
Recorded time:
7.54
